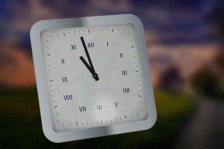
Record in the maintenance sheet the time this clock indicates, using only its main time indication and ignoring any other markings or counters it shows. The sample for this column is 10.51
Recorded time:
10.58
